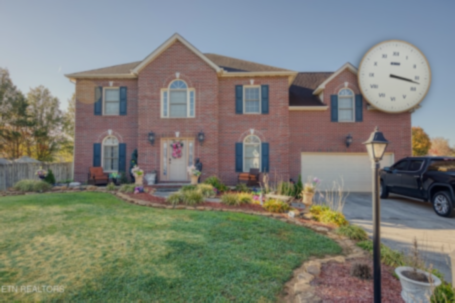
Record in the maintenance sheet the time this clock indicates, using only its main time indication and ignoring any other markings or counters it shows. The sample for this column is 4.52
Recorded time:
3.17
